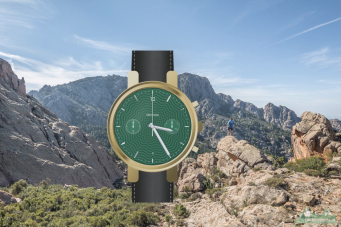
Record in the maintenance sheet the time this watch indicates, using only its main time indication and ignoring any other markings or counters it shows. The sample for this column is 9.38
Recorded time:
3.25
